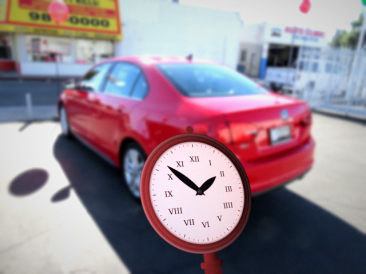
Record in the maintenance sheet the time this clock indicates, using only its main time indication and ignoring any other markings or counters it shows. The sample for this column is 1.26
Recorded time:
1.52
